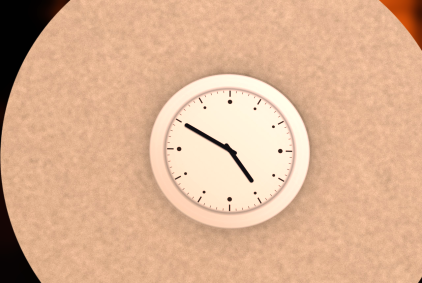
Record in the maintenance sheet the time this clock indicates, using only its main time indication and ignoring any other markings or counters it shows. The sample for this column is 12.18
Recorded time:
4.50
